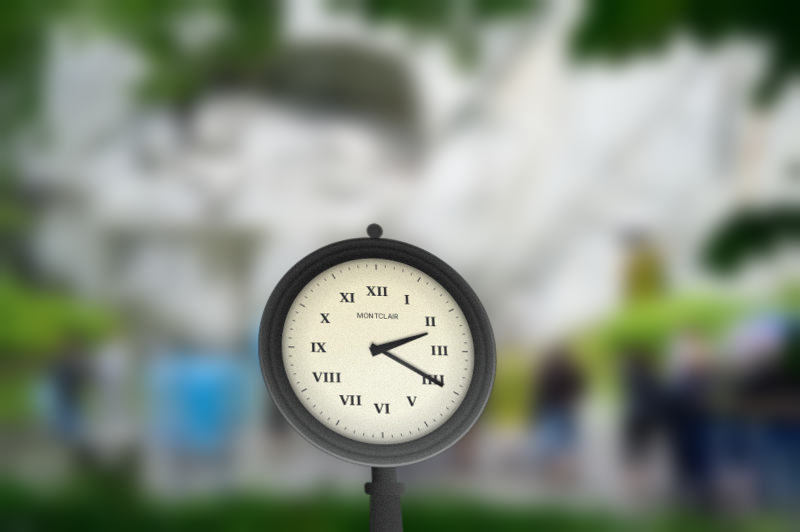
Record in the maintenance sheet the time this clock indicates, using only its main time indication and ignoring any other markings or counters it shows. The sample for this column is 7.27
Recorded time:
2.20
